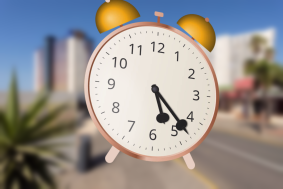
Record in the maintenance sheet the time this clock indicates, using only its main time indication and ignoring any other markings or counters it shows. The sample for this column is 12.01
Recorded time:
5.23
